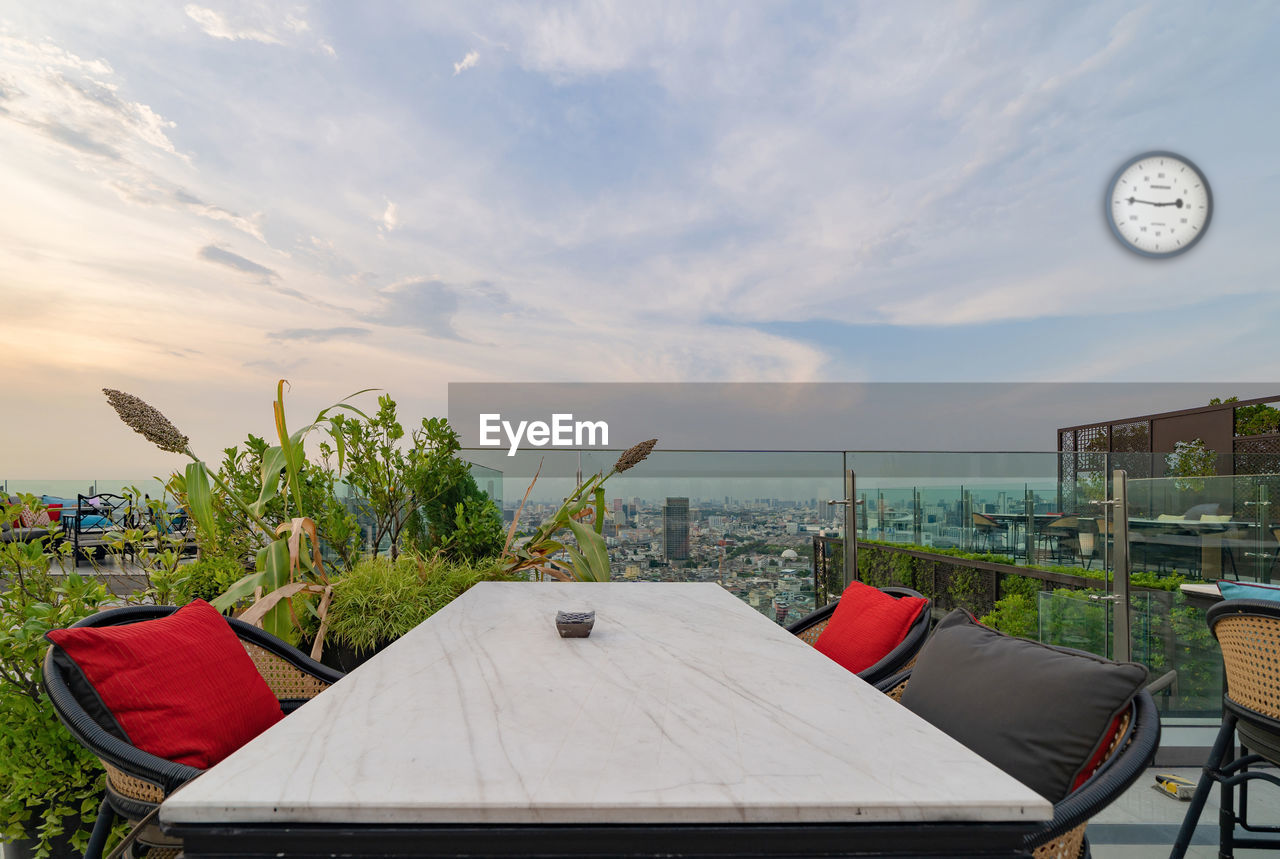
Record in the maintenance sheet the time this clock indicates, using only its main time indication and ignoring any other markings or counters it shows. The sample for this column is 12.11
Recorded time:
2.46
